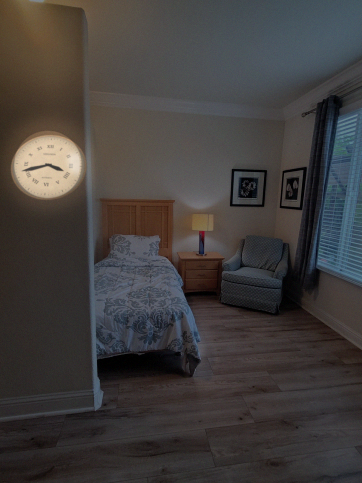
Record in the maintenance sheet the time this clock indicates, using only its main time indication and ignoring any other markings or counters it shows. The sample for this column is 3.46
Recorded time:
3.42
